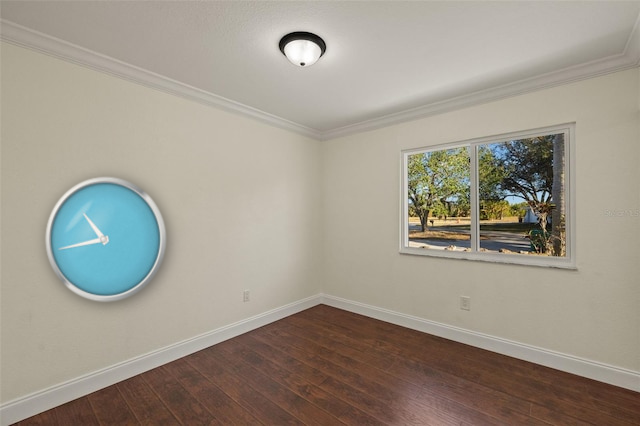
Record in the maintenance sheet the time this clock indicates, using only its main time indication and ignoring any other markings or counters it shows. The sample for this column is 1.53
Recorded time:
10.43
